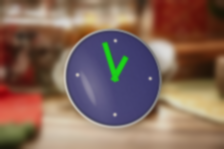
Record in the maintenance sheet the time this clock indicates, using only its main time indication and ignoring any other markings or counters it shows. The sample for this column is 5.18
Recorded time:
12.57
